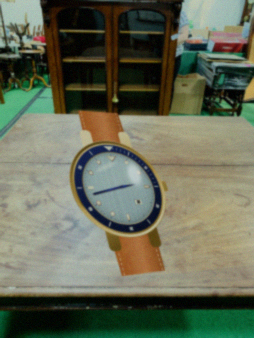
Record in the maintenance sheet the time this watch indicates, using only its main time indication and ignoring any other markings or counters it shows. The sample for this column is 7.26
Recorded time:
2.43
